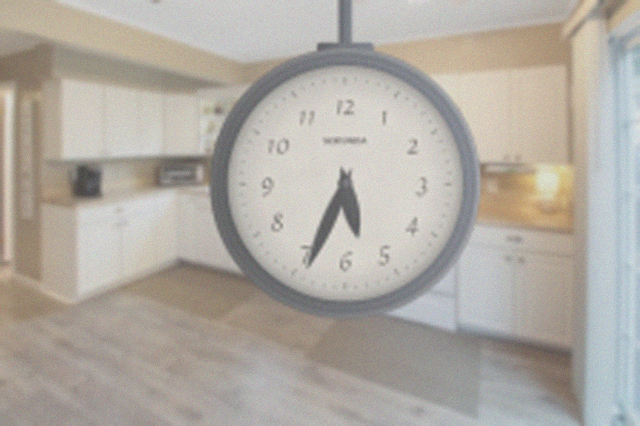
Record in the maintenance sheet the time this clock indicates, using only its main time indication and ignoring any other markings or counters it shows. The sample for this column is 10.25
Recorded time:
5.34
